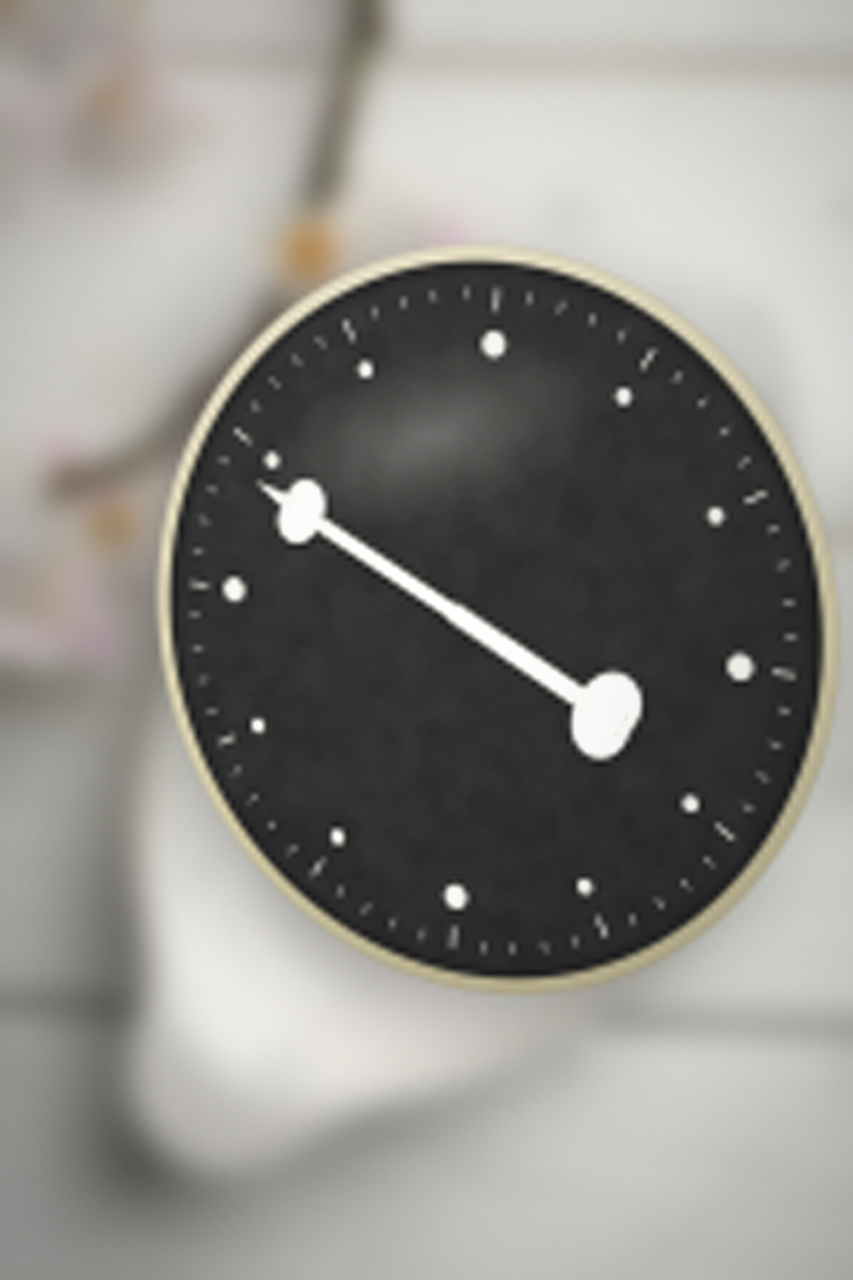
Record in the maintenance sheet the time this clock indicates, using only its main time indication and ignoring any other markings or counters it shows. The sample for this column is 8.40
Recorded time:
3.49
